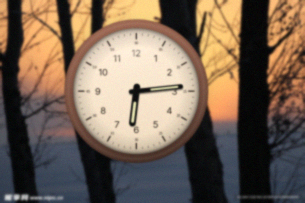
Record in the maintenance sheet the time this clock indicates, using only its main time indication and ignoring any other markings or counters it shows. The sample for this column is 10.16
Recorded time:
6.14
